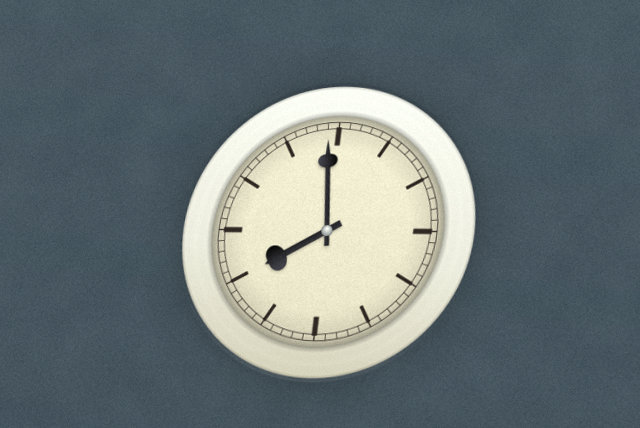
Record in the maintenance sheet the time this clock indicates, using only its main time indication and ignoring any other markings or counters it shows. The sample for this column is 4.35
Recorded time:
7.59
